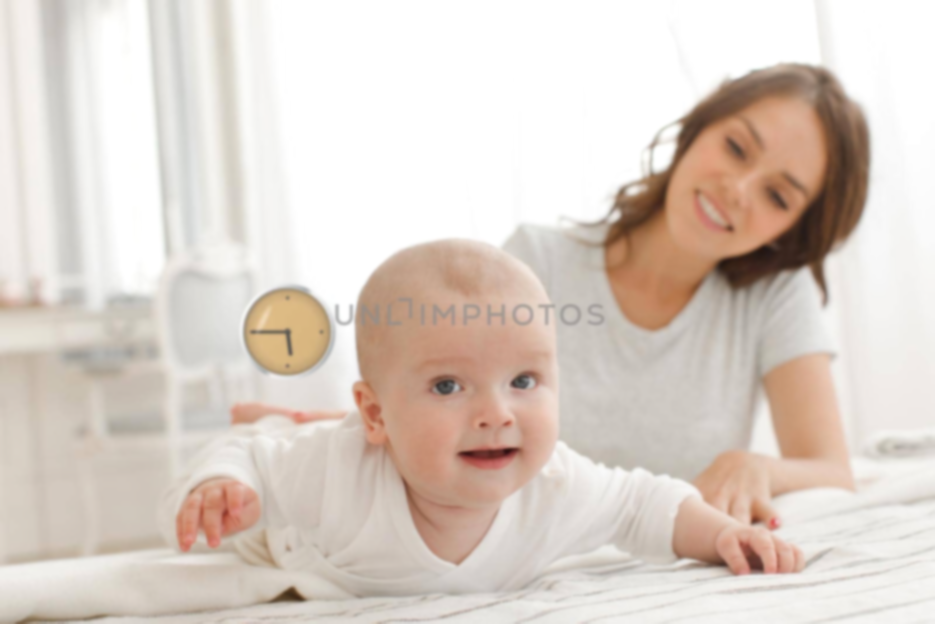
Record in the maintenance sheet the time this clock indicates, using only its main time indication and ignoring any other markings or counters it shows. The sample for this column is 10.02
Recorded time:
5.45
